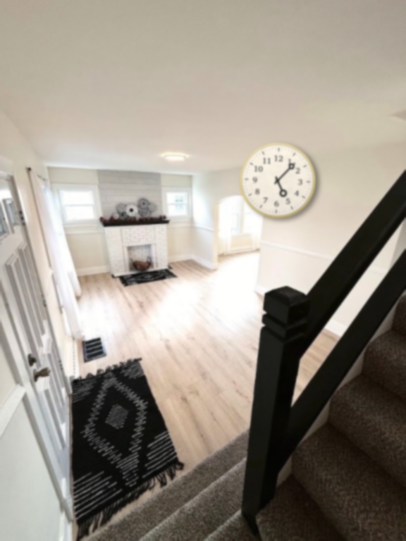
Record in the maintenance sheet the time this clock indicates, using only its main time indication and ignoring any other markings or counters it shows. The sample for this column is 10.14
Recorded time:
5.07
